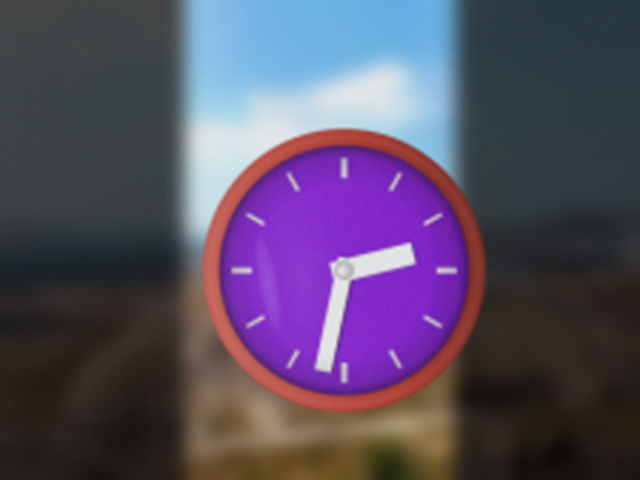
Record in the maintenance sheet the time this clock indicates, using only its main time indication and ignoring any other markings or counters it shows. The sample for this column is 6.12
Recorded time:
2.32
